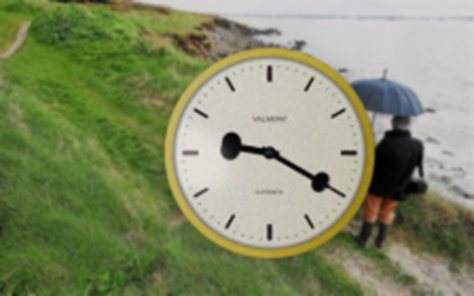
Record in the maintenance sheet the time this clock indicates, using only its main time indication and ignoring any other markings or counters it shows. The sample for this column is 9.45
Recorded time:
9.20
